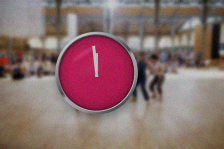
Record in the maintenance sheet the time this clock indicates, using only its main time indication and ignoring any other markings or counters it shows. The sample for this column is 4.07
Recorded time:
11.59
